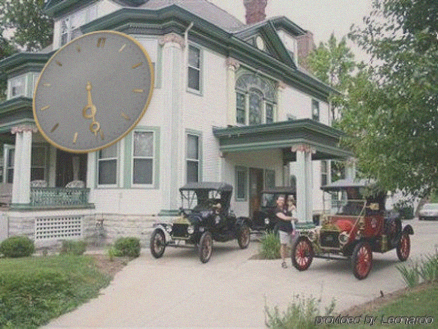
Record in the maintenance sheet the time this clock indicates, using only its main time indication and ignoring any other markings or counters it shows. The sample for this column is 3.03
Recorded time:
5.26
